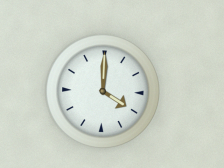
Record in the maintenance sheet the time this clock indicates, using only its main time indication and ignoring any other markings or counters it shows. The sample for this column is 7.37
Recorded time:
4.00
